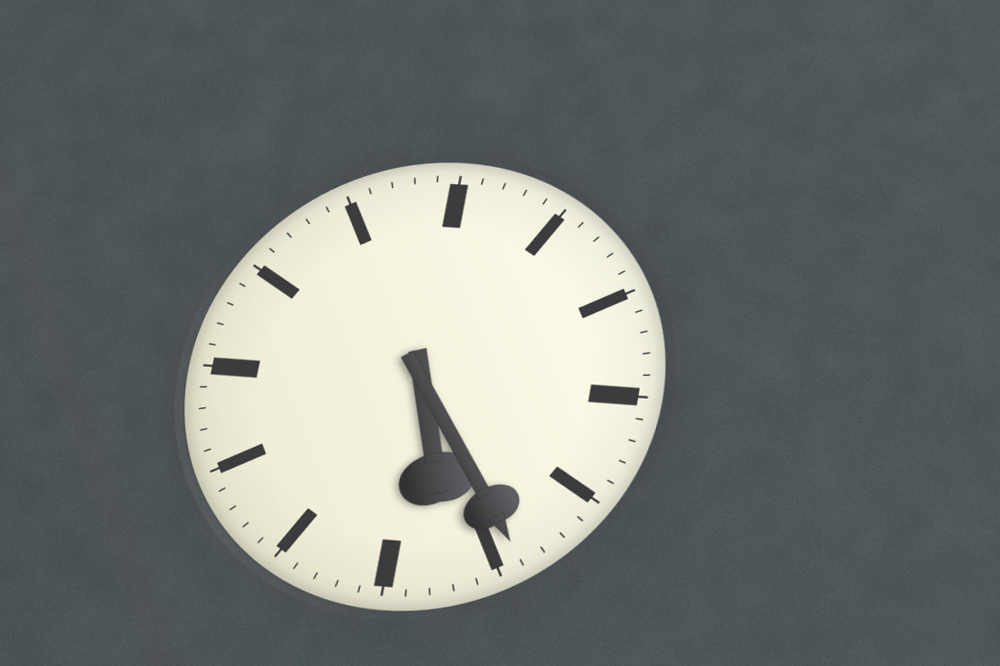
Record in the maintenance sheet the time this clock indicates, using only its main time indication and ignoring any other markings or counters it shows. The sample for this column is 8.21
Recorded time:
5.24
